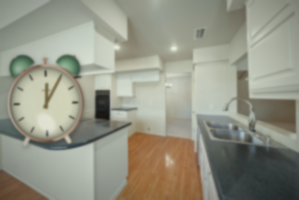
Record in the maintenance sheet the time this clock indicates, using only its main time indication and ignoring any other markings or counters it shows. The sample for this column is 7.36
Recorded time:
12.05
